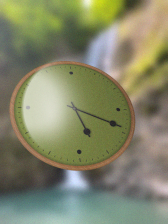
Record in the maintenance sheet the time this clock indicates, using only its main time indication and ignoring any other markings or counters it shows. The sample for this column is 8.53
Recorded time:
5.19
